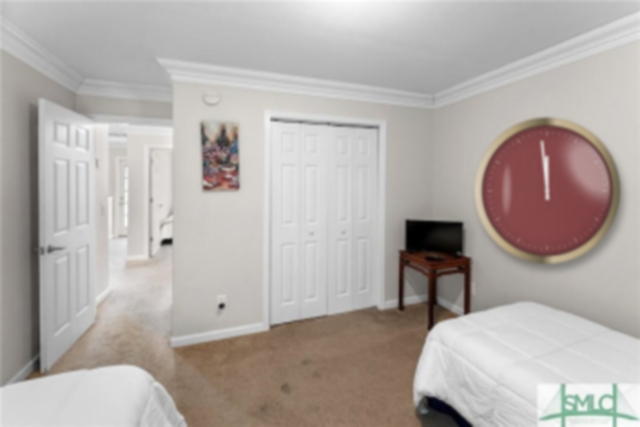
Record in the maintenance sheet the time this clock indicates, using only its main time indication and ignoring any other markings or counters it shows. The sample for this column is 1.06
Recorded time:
11.59
